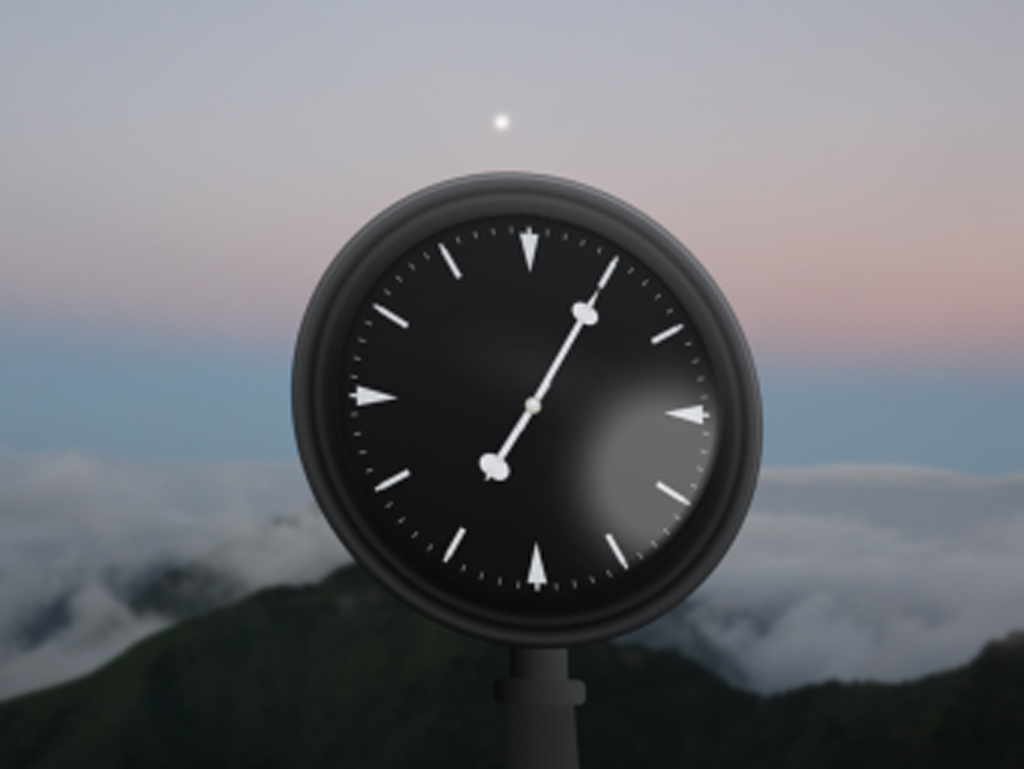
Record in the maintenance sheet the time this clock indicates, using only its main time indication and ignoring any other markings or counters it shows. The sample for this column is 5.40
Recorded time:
7.05
